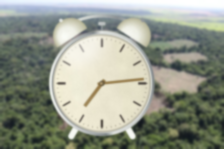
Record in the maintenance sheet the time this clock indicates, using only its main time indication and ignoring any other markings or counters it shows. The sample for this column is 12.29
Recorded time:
7.14
